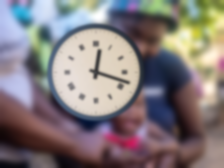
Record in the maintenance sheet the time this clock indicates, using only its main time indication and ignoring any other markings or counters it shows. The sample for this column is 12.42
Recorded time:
12.18
